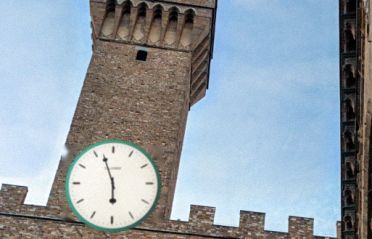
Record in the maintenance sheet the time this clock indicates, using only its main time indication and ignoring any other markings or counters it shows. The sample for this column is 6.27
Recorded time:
5.57
